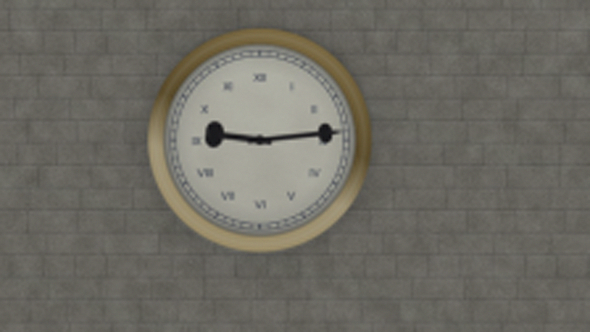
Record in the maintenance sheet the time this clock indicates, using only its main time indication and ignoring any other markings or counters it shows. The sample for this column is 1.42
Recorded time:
9.14
